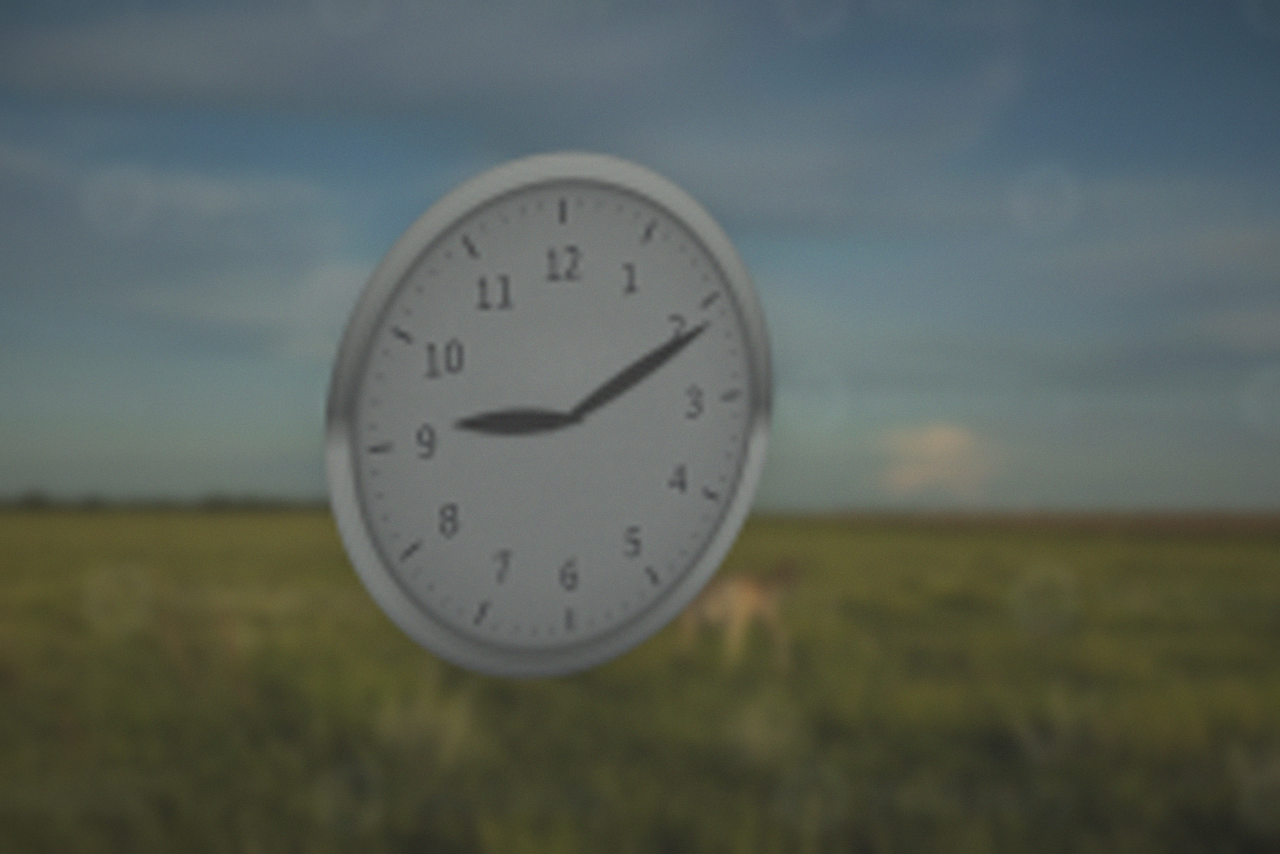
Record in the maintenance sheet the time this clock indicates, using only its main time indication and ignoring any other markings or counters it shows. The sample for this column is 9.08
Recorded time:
9.11
